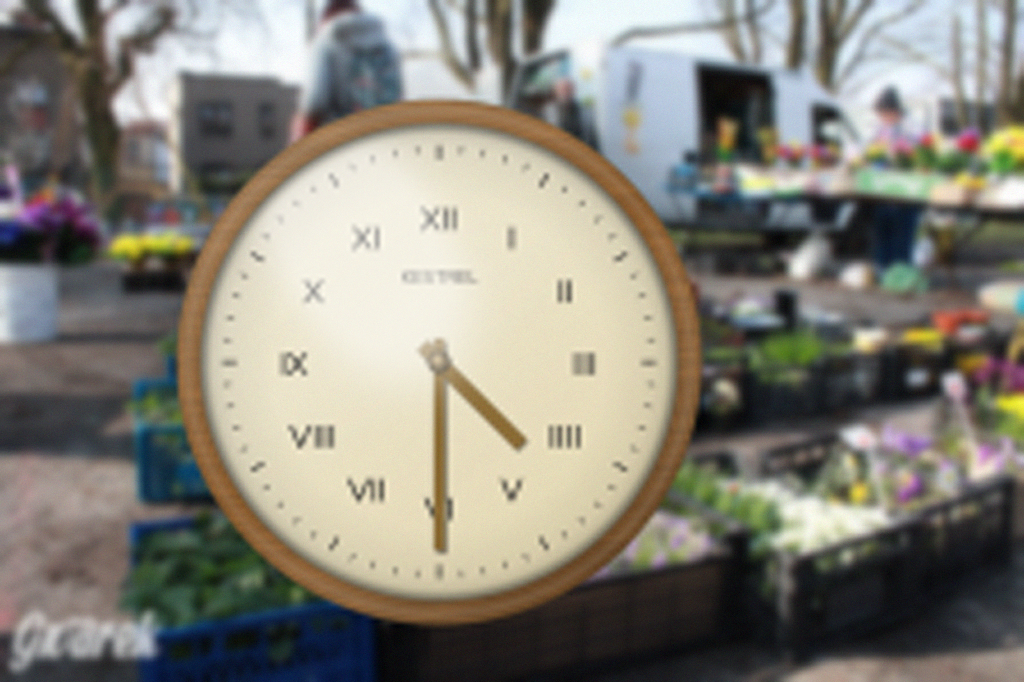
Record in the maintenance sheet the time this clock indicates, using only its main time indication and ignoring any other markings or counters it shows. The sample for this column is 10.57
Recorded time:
4.30
